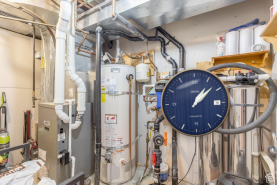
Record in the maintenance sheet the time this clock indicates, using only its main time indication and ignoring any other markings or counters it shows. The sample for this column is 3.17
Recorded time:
1.08
